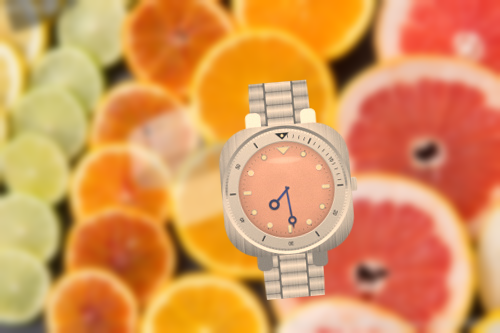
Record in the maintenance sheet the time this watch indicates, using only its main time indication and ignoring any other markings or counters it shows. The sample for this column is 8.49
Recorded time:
7.29
